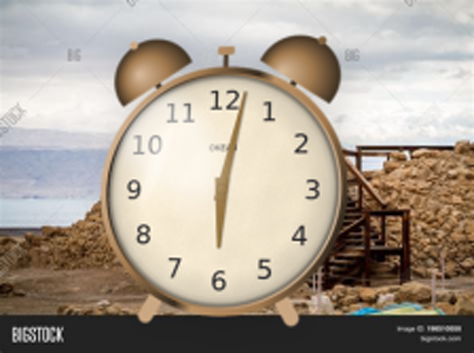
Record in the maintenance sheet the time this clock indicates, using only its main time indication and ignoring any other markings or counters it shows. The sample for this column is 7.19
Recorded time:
6.02
